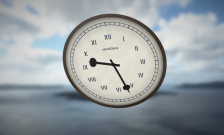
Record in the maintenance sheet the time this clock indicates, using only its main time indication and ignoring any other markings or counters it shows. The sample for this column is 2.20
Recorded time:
9.27
